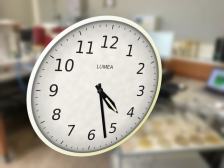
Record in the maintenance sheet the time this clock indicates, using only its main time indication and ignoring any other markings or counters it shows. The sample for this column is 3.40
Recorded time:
4.27
